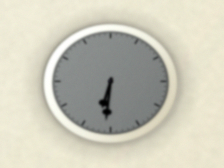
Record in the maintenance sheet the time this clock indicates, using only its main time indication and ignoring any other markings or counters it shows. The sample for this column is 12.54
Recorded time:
6.31
